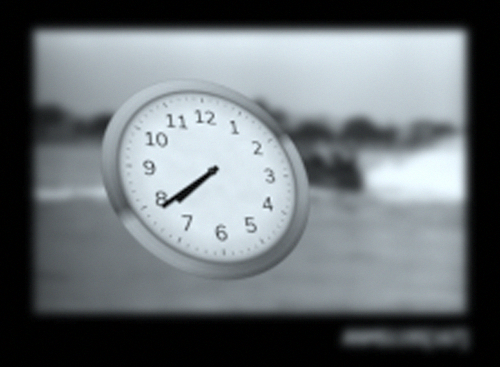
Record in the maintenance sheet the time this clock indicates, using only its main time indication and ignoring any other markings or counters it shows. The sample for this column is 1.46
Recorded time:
7.39
